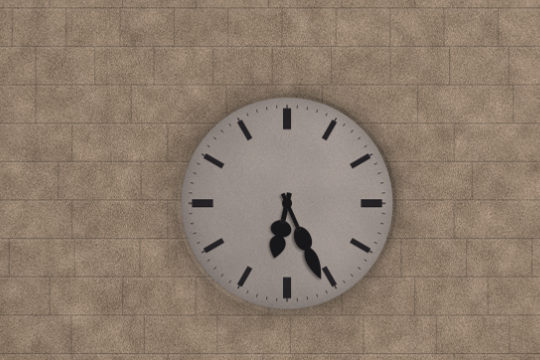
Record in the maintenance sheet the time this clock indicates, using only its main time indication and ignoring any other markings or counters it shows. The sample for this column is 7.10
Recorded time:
6.26
